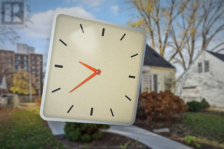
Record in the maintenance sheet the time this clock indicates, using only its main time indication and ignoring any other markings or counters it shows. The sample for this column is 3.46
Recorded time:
9.38
